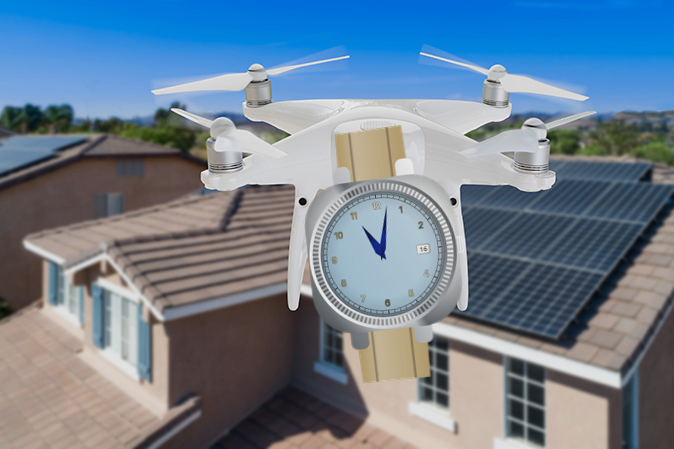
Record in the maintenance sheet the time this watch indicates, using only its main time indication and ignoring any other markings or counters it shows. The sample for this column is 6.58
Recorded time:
11.02
